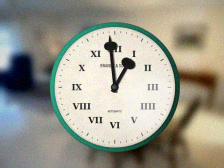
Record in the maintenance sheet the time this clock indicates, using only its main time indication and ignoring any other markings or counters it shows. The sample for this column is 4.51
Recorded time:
12.59
